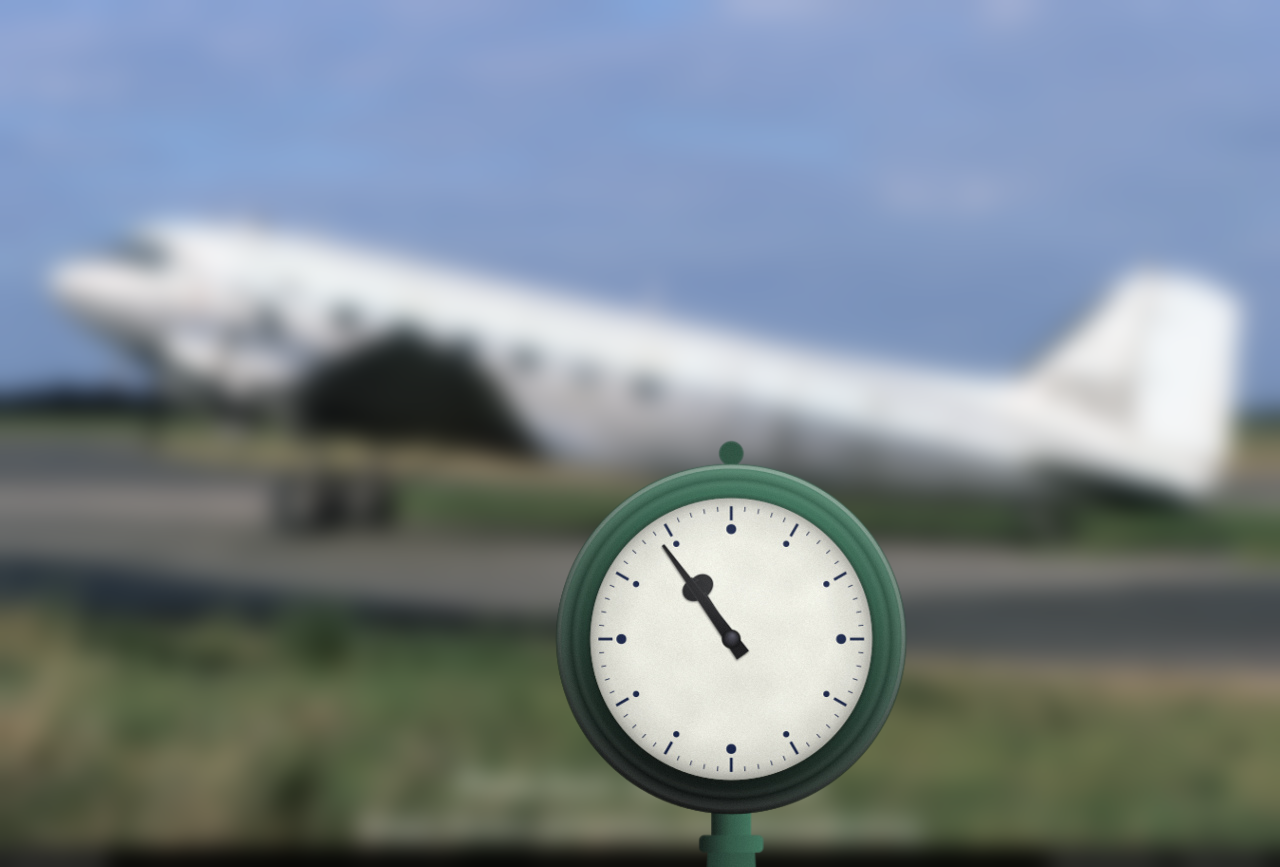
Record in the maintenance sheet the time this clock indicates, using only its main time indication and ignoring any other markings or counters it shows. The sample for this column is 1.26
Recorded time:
10.54
